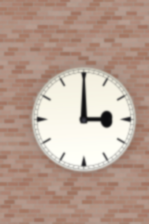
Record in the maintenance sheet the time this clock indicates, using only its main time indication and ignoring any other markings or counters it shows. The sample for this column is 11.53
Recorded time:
3.00
